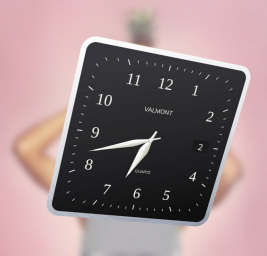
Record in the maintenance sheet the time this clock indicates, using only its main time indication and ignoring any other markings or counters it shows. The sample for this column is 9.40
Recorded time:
6.42
